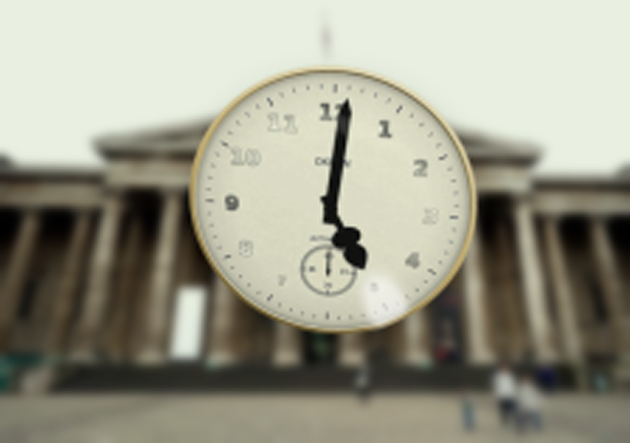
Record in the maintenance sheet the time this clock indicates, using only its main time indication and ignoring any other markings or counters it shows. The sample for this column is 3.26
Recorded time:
5.01
